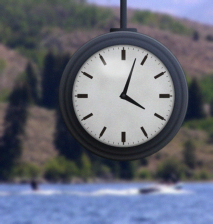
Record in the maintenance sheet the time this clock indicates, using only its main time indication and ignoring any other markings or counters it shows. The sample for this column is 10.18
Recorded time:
4.03
